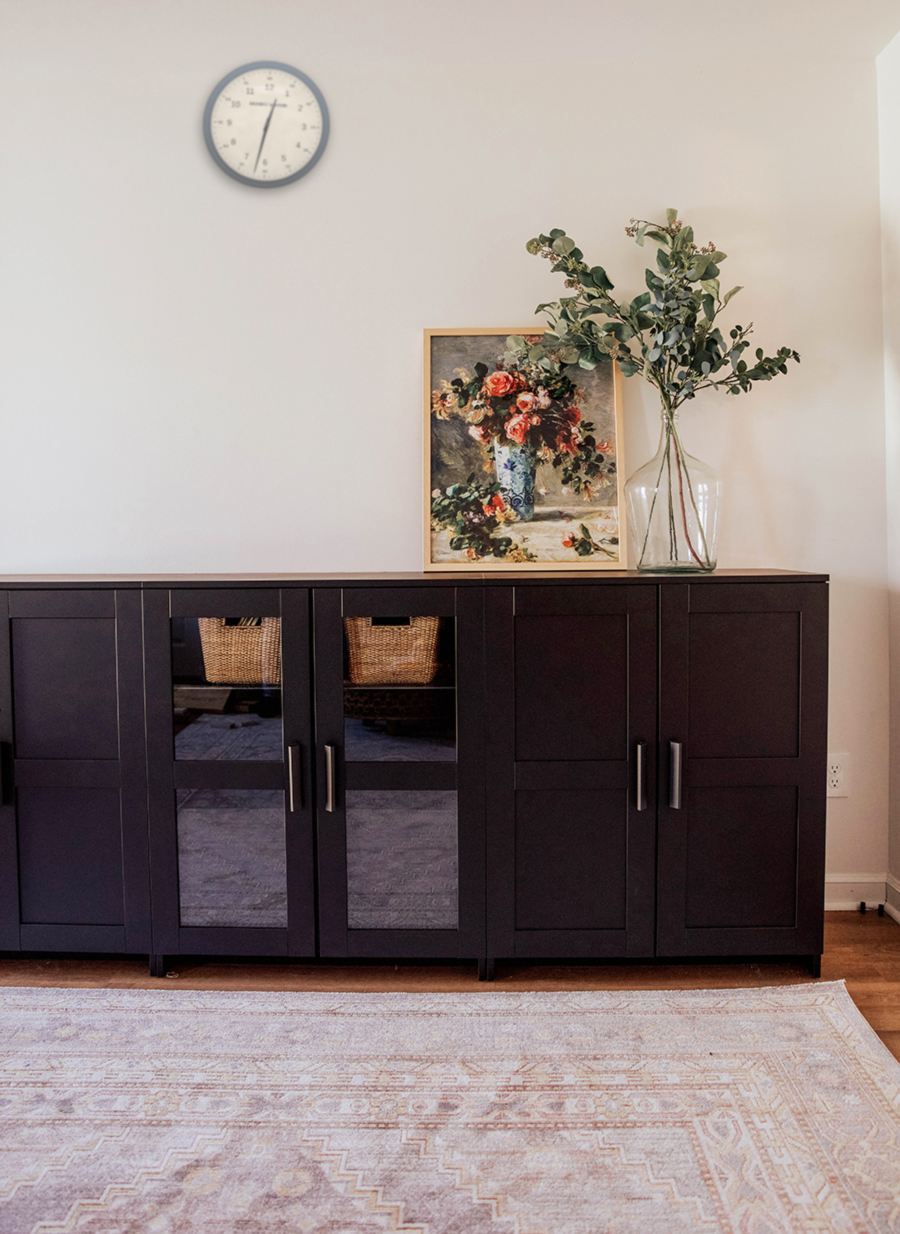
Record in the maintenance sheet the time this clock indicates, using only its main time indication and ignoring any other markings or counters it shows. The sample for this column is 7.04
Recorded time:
12.32
